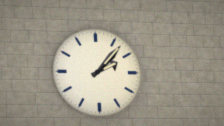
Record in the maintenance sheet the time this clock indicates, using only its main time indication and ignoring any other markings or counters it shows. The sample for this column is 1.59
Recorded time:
2.07
